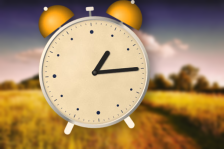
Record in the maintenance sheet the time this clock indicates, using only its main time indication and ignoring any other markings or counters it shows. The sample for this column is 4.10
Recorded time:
1.15
